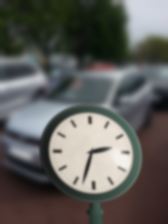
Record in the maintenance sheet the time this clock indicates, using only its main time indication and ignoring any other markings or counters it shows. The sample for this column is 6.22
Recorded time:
2.33
